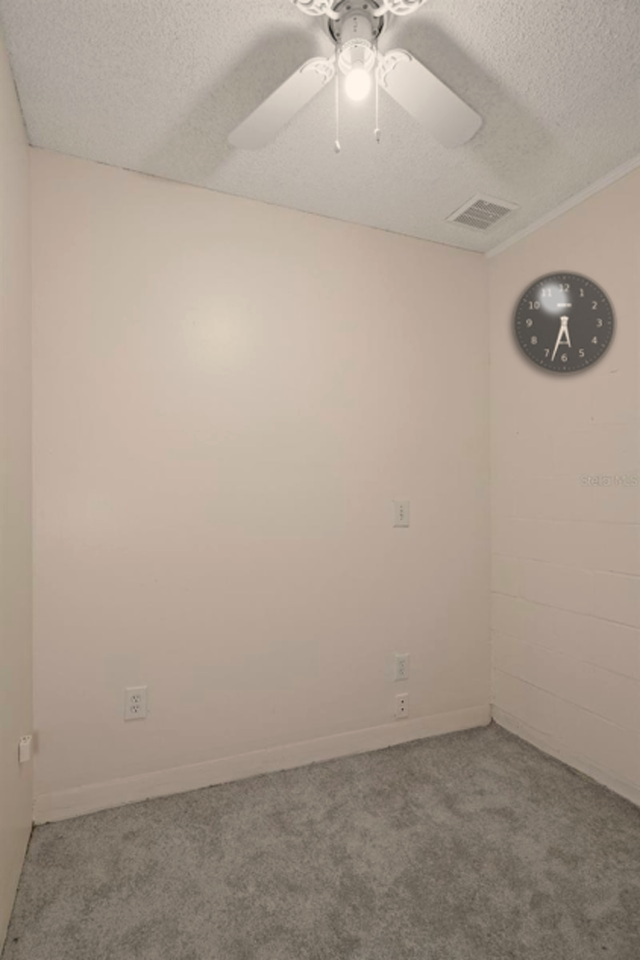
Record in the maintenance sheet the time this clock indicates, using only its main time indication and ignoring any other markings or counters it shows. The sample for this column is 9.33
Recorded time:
5.33
